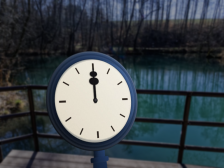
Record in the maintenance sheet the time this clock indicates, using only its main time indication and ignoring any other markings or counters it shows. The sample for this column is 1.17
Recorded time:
12.00
